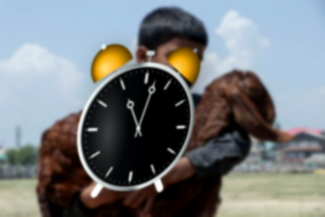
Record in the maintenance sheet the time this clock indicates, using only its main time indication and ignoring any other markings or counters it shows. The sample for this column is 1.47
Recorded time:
11.02
